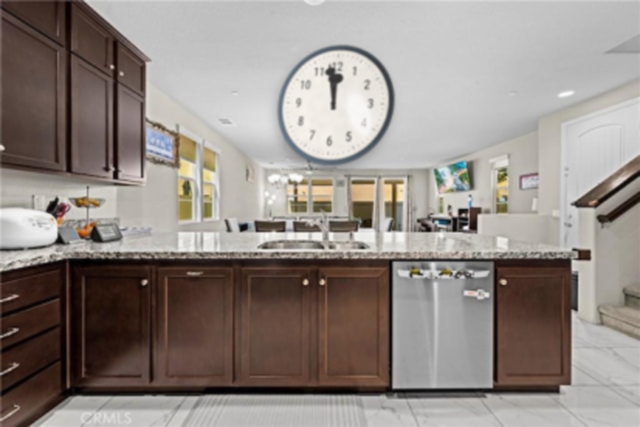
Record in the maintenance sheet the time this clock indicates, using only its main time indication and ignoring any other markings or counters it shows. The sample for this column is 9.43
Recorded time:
11.58
